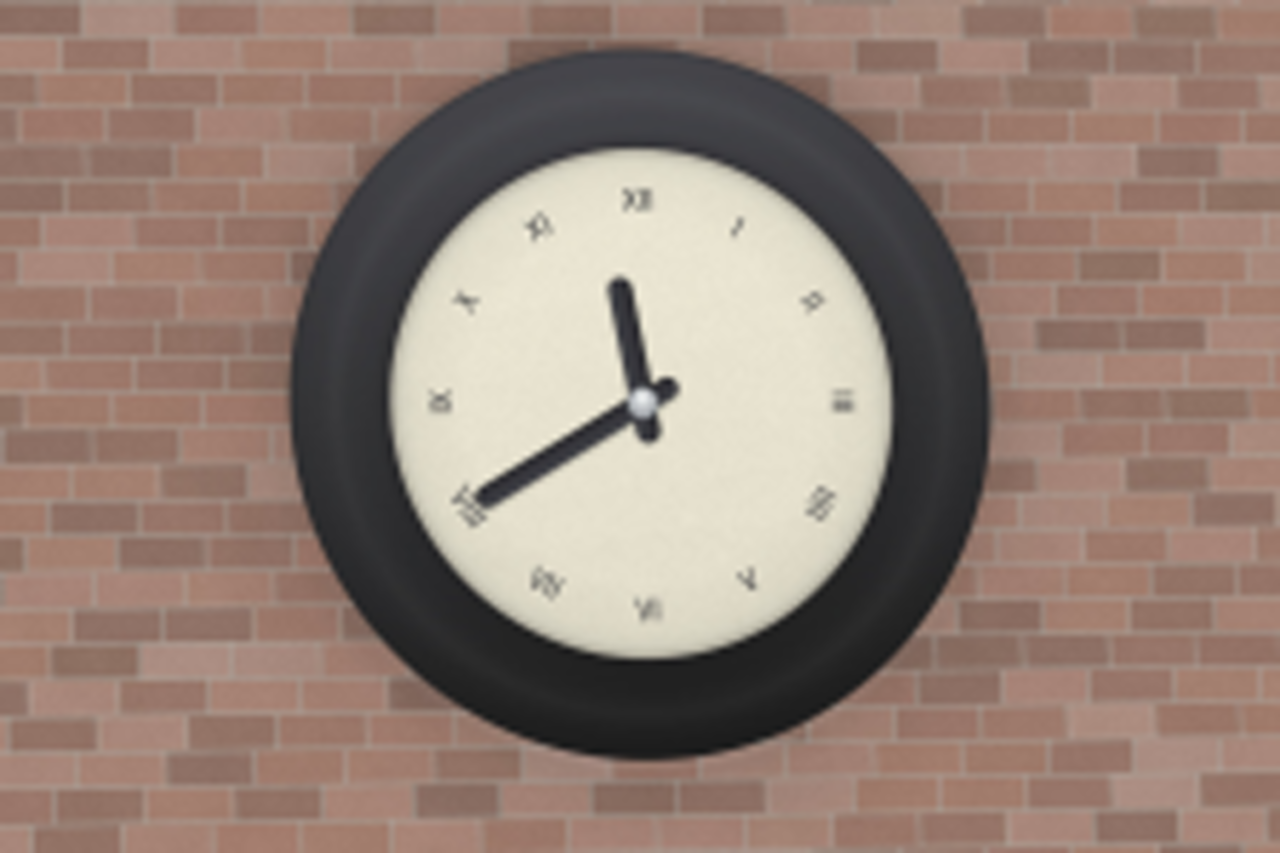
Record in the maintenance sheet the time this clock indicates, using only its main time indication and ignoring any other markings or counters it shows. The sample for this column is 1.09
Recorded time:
11.40
